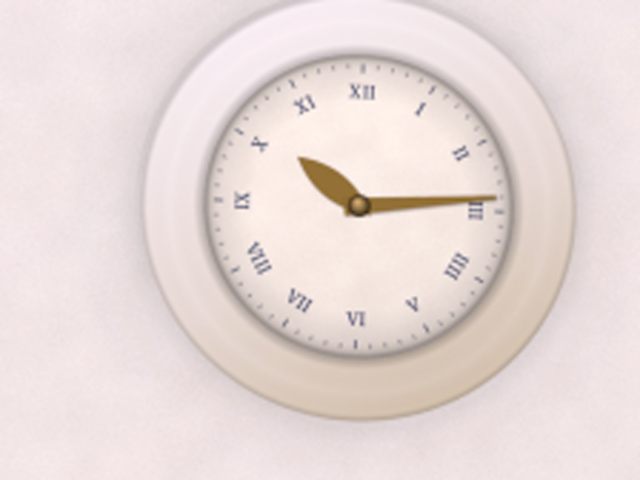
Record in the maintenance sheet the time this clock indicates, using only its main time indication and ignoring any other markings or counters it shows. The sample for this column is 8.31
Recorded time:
10.14
